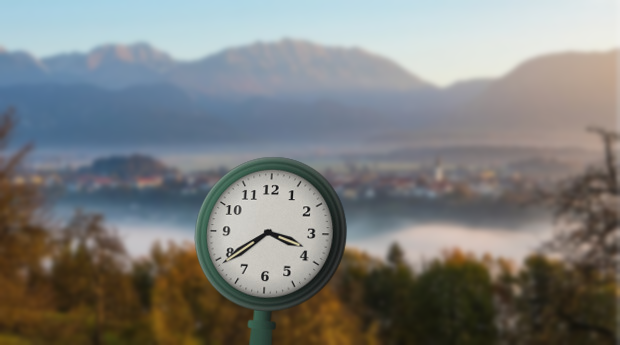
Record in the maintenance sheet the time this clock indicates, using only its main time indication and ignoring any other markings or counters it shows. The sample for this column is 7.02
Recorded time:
3.39
